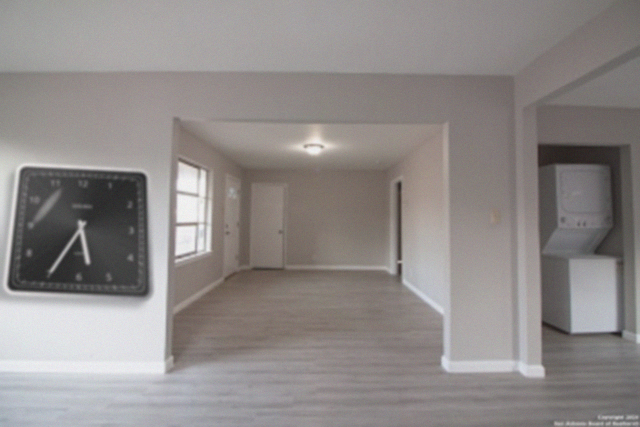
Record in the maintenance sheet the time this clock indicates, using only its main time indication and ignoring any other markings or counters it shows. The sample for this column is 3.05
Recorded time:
5.35
